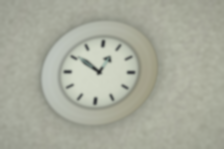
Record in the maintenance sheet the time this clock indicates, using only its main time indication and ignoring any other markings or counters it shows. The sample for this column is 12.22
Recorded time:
12.51
